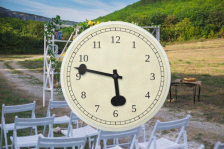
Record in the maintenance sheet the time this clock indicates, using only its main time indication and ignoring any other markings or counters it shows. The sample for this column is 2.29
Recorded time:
5.47
